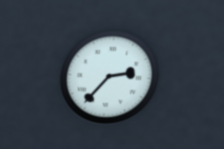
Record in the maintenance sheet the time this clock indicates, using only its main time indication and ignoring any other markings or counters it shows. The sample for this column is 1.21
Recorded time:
2.36
